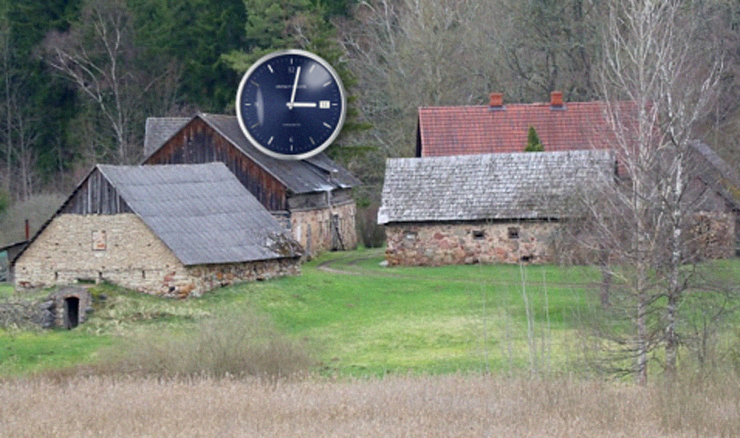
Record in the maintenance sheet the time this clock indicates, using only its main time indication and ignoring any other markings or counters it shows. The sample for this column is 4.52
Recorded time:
3.02
